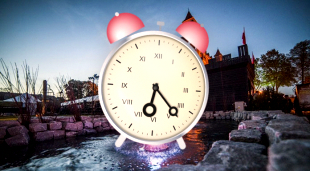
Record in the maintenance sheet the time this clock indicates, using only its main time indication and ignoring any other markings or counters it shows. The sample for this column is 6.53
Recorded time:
6.23
